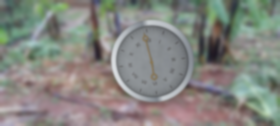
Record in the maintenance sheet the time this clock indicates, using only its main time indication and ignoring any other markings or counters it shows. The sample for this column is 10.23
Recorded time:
5.59
